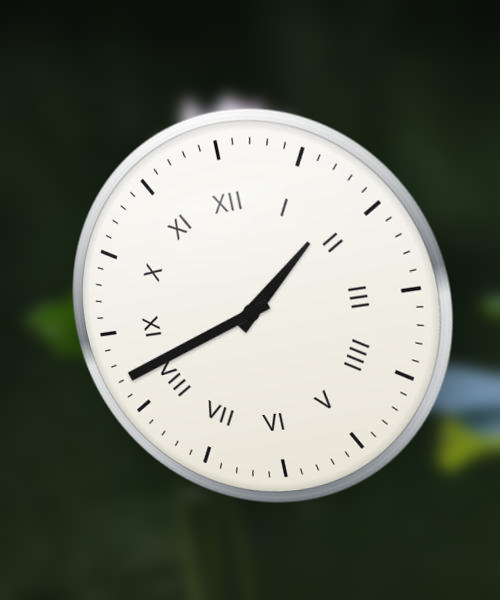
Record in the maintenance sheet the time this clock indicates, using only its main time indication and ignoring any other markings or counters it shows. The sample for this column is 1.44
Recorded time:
1.42
